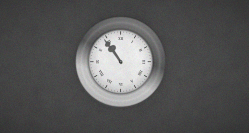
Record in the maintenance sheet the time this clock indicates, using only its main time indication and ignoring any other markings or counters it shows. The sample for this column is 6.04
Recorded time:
10.54
